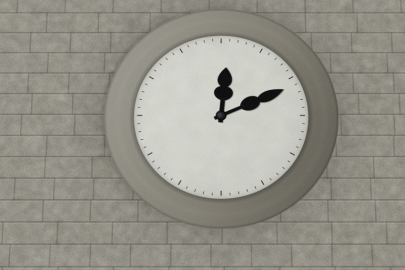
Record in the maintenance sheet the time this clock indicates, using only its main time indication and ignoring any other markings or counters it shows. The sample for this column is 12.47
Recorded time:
12.11
